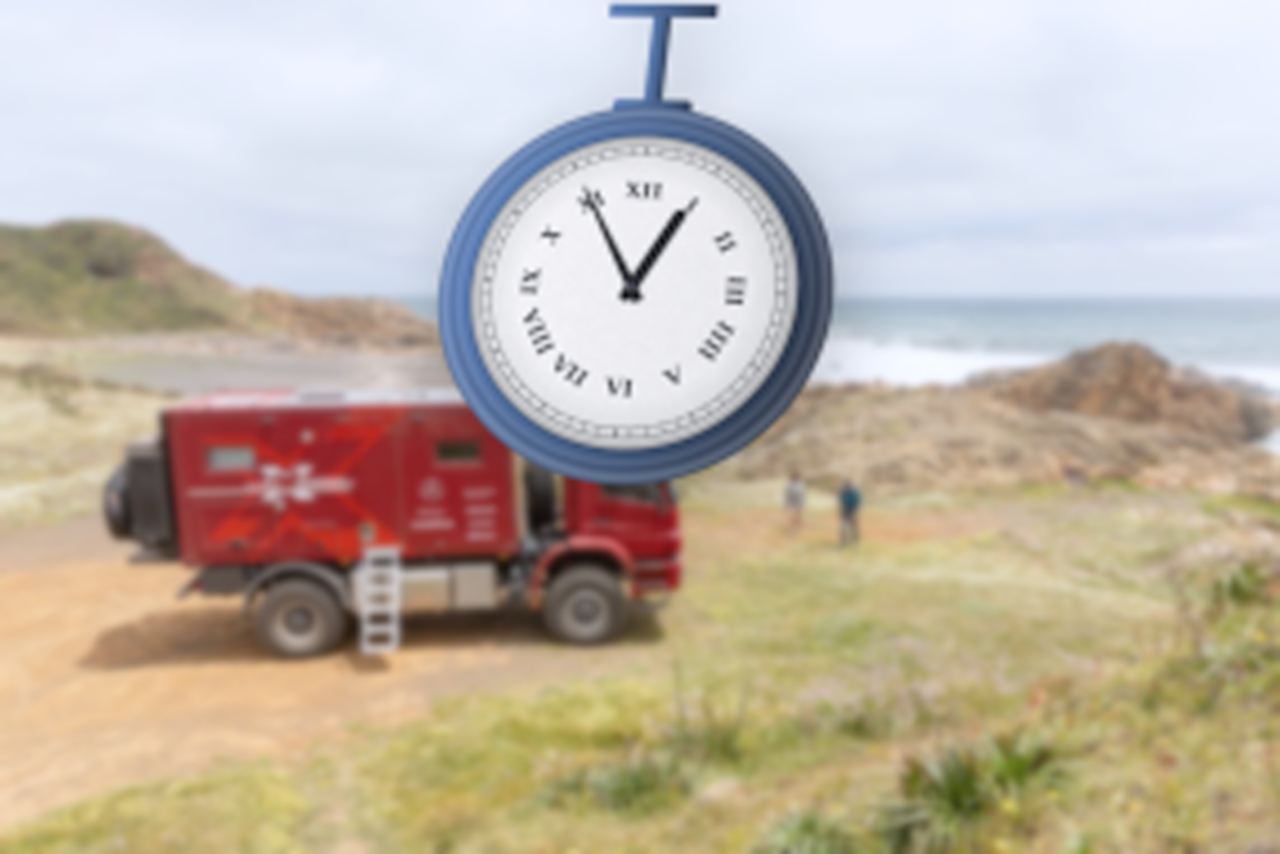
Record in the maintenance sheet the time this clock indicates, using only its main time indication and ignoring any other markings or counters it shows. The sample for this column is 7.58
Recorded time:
12.55
